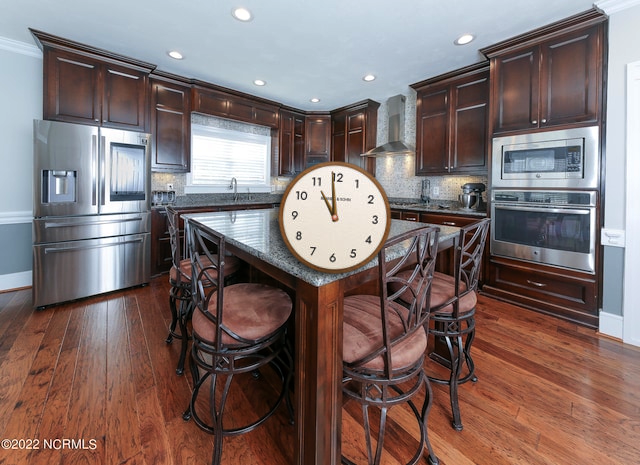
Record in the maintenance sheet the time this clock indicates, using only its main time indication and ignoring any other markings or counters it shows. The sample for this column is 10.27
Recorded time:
10.59
